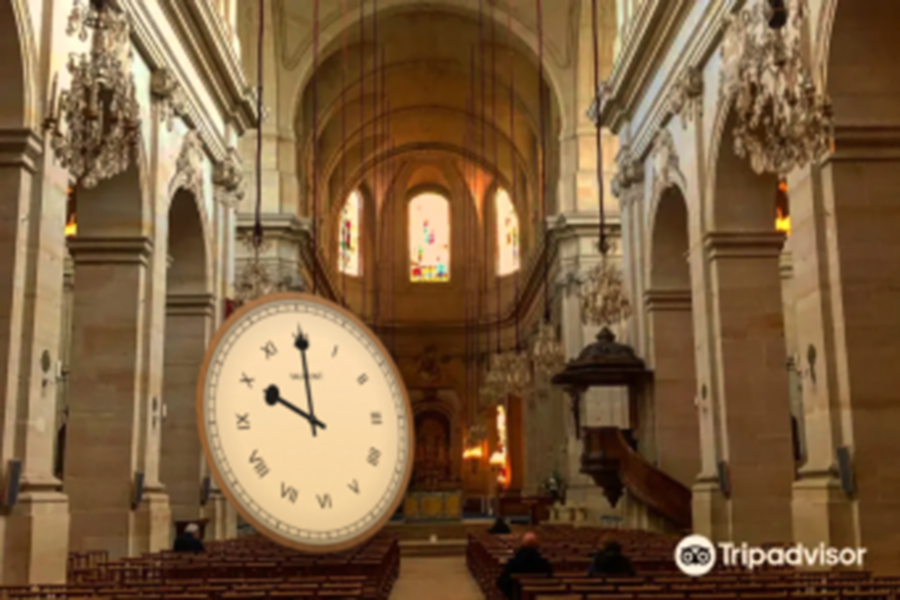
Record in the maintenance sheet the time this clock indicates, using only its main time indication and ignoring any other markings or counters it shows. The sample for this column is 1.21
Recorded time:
10.00
